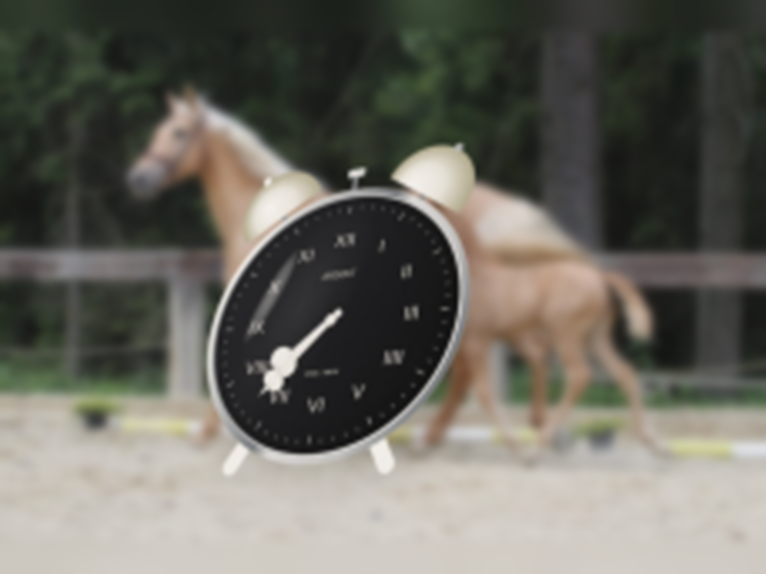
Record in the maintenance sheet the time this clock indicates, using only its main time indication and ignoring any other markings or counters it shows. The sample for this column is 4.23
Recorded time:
7.37
